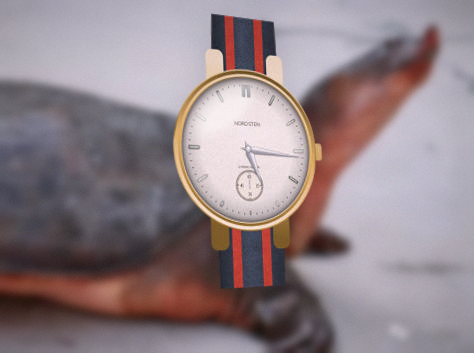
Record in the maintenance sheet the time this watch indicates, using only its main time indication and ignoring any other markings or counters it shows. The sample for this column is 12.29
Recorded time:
5.16
